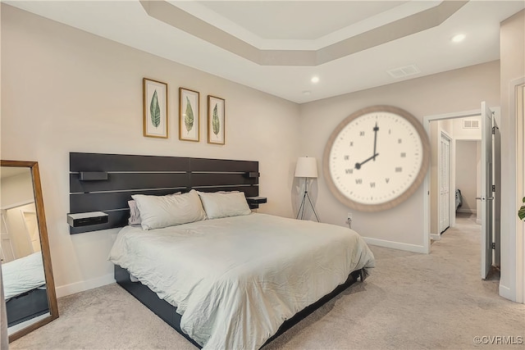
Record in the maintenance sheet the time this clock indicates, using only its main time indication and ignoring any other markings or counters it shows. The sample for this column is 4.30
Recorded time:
8.00
